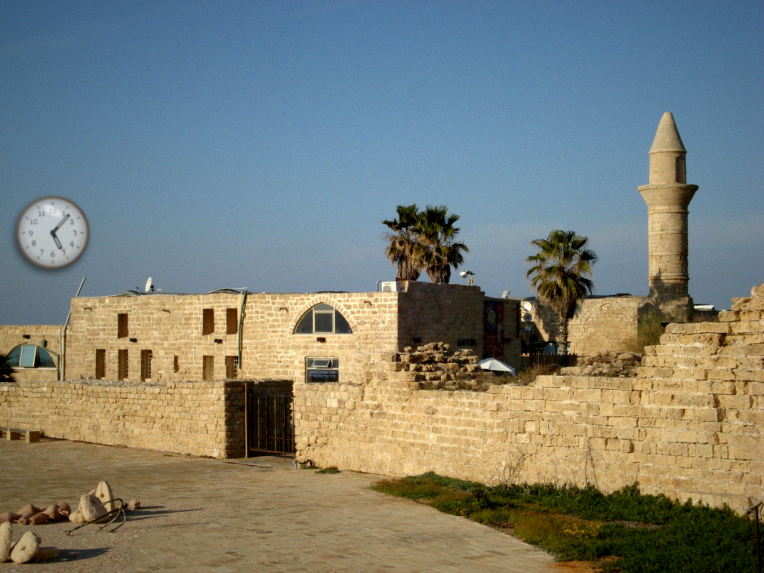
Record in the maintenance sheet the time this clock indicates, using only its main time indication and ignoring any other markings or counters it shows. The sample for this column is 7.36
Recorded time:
5.07
